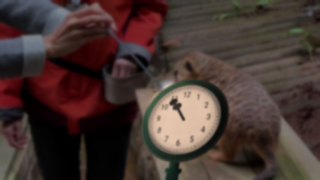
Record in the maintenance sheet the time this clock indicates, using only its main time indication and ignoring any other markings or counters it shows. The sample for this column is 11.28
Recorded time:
10.54
